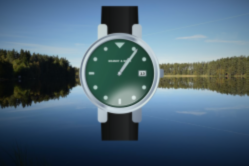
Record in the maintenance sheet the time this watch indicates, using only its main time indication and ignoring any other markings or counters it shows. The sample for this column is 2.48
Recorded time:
1.06
